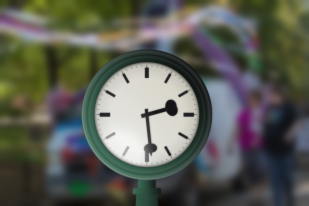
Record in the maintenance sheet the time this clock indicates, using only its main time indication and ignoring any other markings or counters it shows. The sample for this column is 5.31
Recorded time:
2.29
